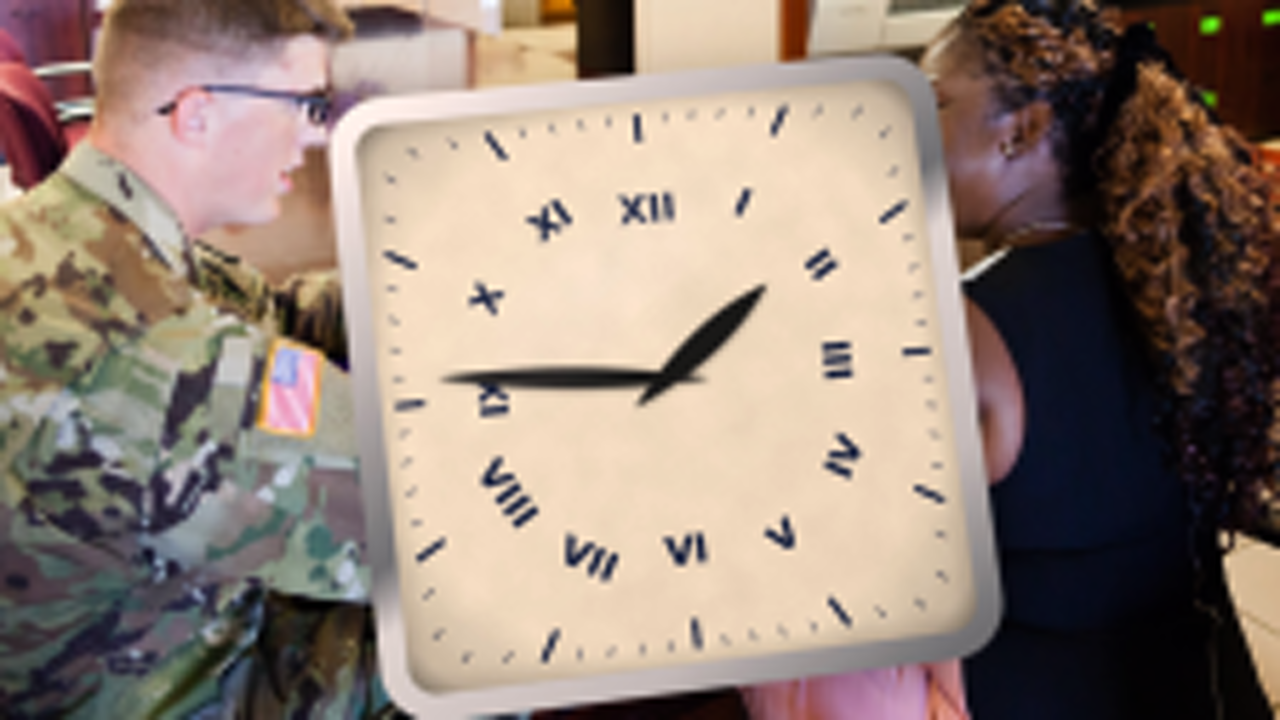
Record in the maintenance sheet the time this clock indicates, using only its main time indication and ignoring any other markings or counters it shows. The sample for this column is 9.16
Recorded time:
1.46
